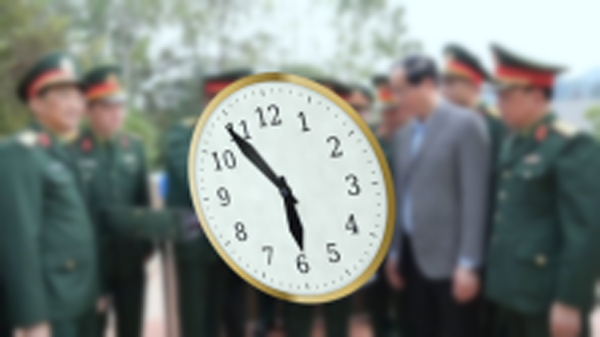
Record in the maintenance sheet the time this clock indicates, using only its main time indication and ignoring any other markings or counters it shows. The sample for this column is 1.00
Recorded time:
5.54
